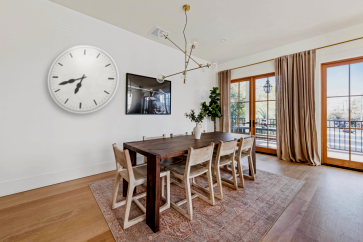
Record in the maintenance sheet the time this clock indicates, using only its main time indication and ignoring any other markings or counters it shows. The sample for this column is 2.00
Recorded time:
6.42
